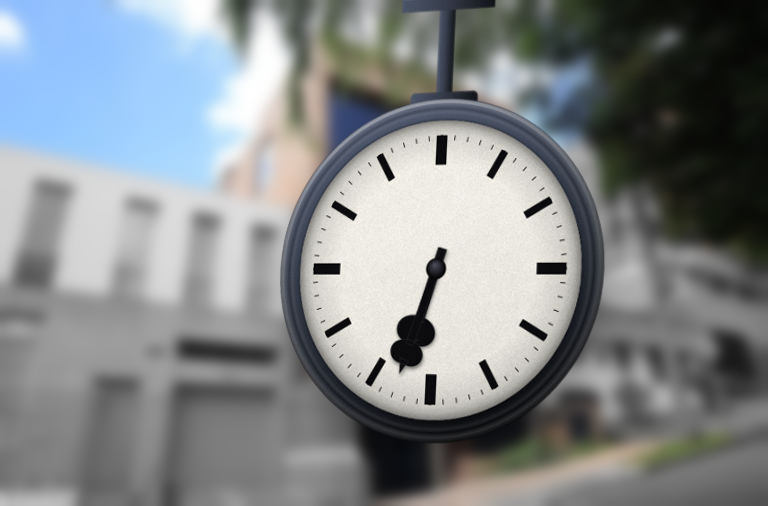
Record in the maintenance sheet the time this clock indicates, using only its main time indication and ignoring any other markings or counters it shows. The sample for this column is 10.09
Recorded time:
6.33
